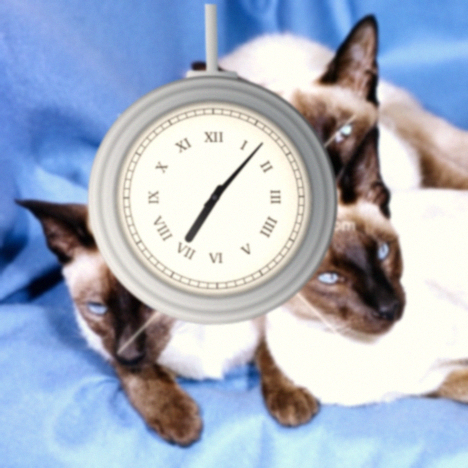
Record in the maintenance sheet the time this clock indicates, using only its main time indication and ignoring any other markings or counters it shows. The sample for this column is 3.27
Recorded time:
7.07
